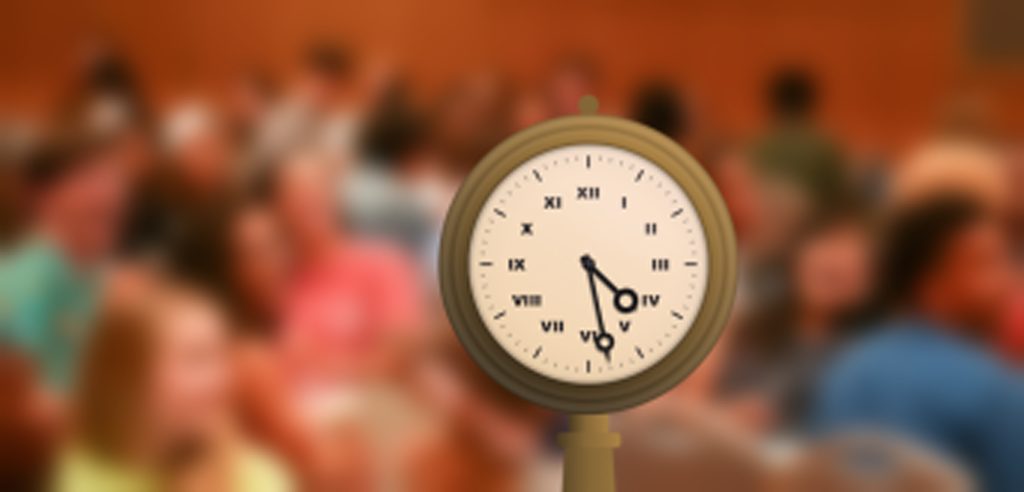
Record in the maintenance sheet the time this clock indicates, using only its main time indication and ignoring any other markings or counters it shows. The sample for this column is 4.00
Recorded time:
4.28
